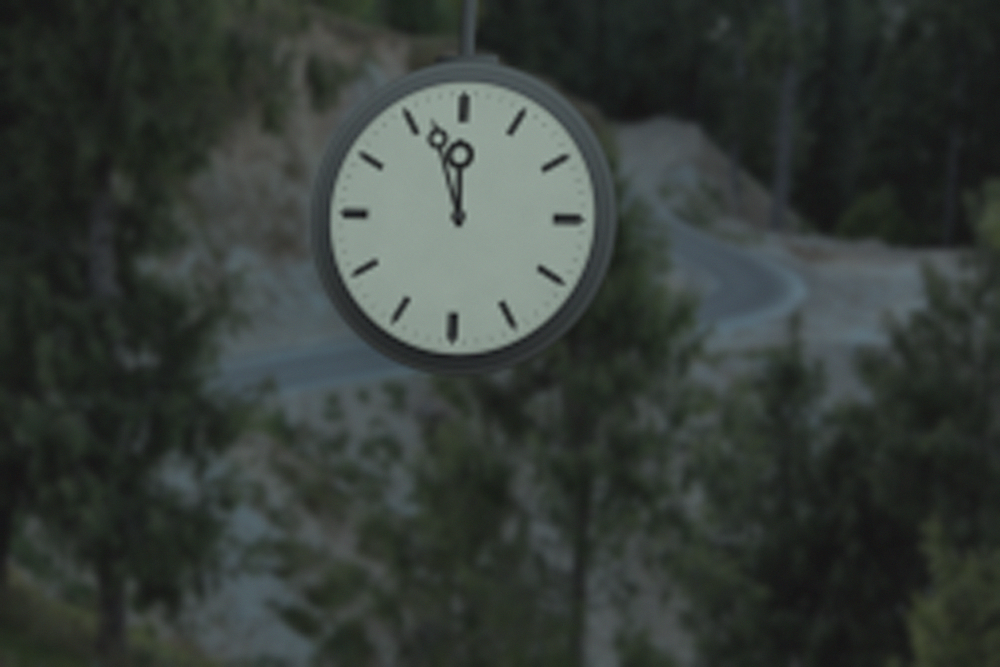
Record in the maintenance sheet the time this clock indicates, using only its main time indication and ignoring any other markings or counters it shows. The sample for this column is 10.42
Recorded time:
11.57
